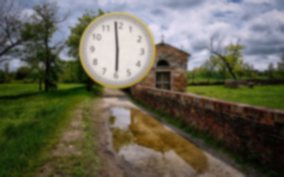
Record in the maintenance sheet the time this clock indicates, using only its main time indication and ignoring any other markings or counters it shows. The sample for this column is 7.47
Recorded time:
5.59
